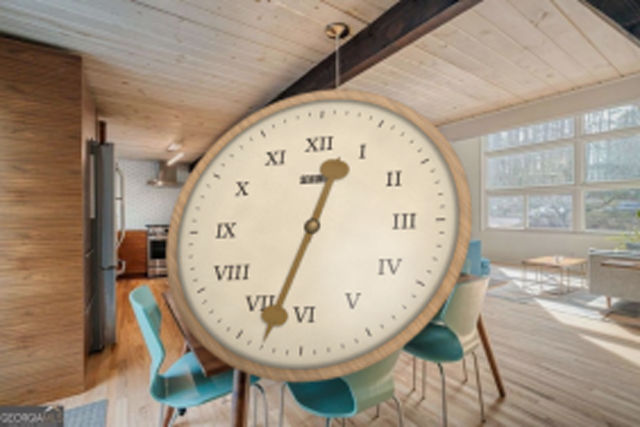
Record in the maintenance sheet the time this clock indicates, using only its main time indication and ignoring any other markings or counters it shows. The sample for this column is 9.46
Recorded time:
12.33
